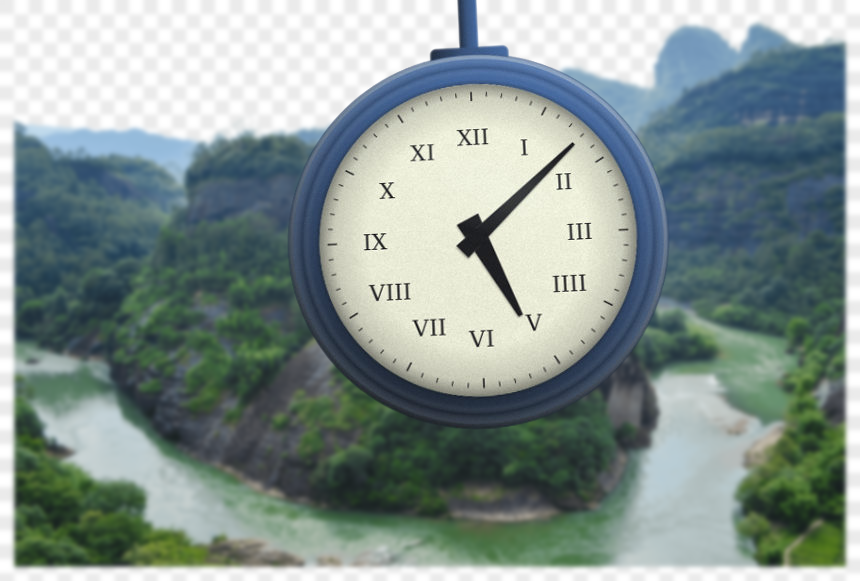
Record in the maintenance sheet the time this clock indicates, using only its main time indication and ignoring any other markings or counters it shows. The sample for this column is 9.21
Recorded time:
5.08
